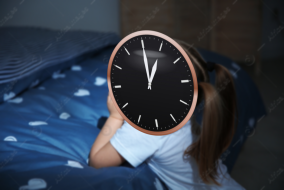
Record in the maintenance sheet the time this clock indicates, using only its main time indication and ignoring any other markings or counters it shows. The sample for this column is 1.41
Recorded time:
1.00
